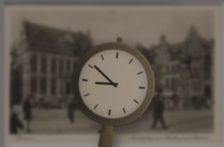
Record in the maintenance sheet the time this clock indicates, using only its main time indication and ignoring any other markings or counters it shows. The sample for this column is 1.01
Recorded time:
8.51
